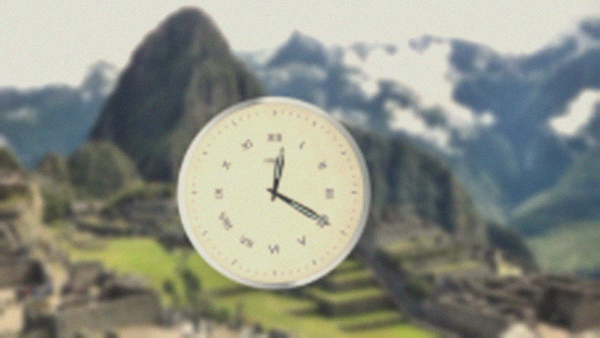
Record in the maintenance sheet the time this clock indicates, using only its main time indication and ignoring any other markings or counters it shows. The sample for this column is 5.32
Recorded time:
12.20
